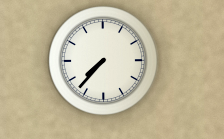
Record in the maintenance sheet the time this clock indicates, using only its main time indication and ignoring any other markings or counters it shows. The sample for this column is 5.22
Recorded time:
7.37
